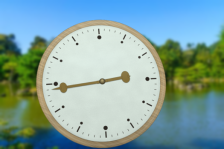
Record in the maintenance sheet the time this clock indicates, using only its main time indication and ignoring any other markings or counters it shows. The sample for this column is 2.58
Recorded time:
2.44
